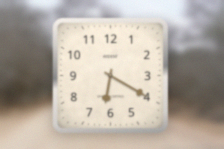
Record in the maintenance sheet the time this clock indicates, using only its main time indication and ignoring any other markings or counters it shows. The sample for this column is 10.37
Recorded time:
6.20
